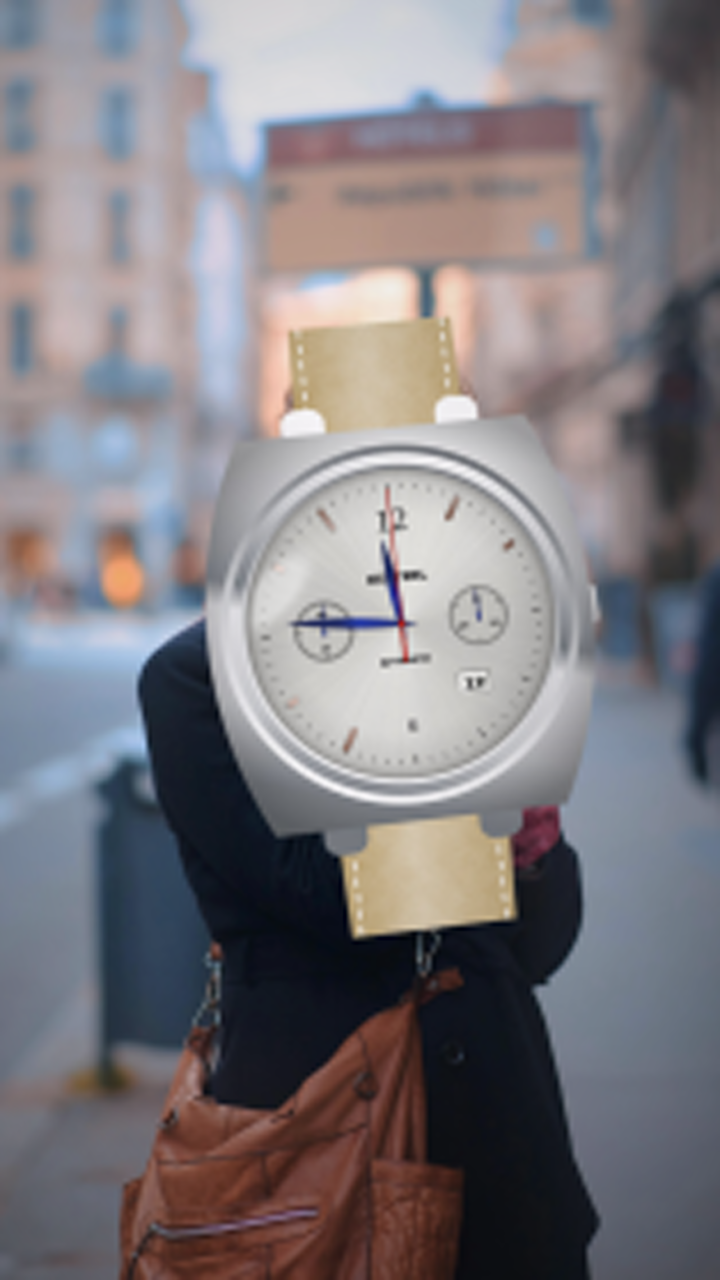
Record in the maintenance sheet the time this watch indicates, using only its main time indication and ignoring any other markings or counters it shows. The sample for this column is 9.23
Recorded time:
11.46
